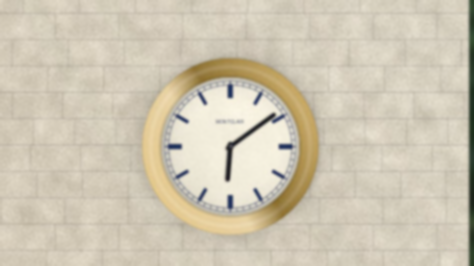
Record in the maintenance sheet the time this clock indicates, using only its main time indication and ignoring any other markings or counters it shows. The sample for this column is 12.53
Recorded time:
6.09
